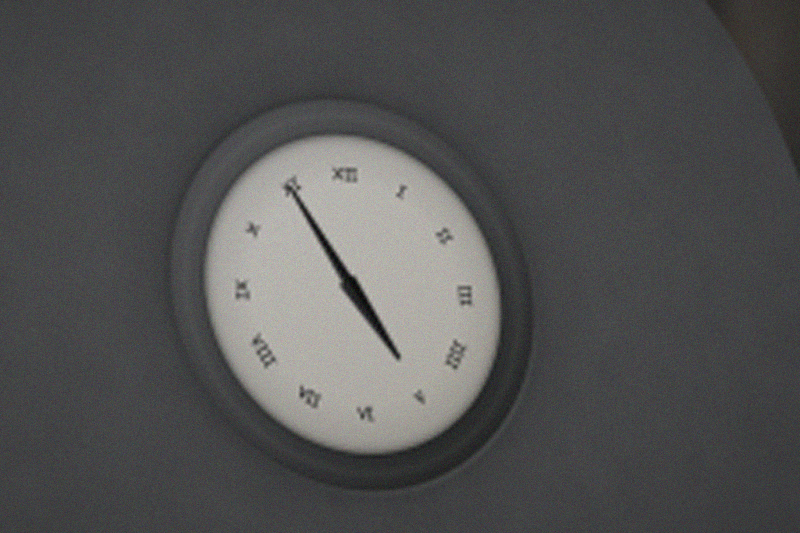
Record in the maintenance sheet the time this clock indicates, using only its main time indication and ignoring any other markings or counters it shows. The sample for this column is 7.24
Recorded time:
4.55
